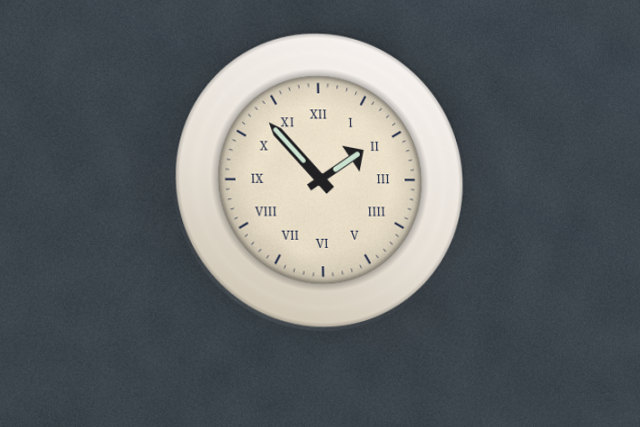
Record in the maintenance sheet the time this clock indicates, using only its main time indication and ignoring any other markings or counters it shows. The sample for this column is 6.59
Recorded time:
1.53
